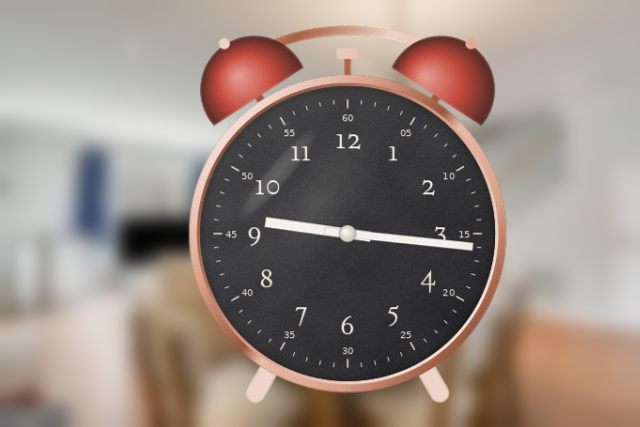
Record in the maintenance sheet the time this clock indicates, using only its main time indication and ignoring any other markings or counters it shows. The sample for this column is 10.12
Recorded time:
9.16
